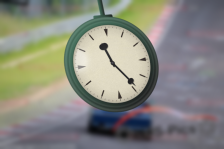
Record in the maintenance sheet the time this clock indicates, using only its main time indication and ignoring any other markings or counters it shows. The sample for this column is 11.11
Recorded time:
11.24
